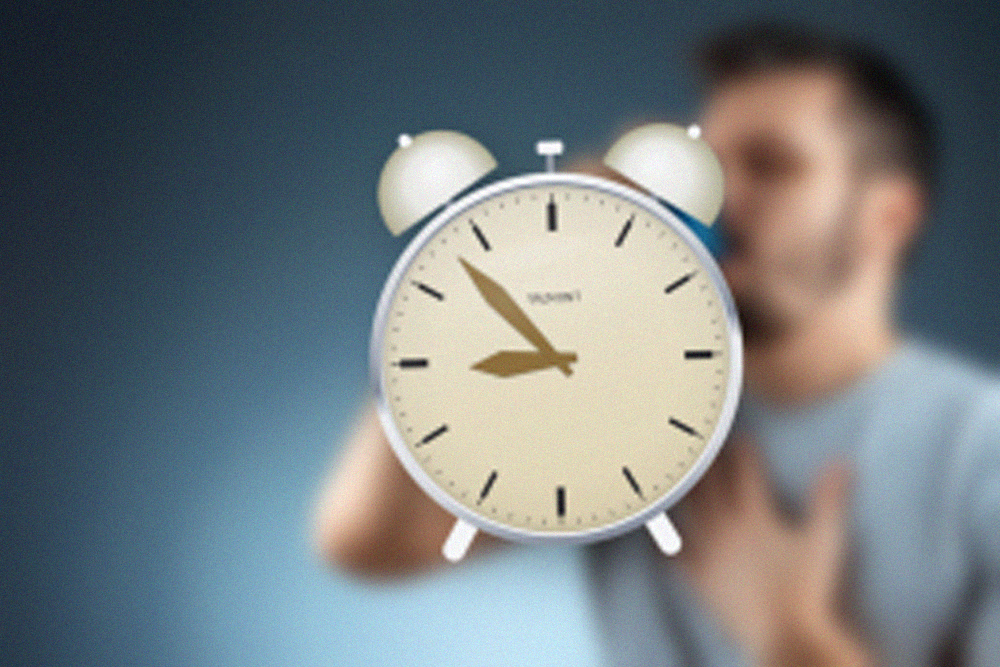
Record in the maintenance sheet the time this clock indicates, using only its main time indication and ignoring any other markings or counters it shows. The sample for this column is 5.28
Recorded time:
8.53
